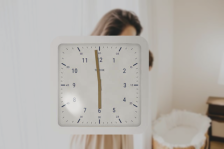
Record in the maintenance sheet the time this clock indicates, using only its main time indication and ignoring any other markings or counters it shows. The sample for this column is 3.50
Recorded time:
5.59
